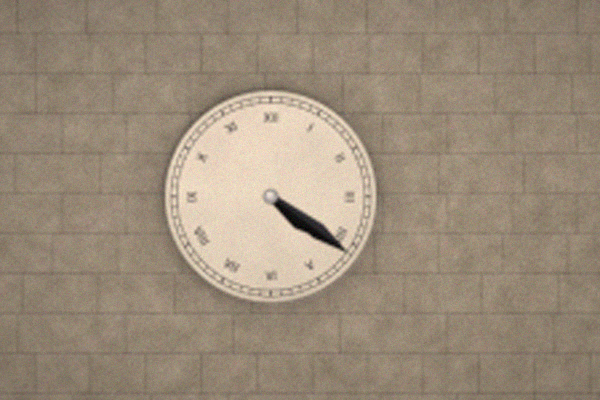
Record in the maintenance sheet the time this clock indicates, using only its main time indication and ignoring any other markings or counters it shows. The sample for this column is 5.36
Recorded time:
4.21
